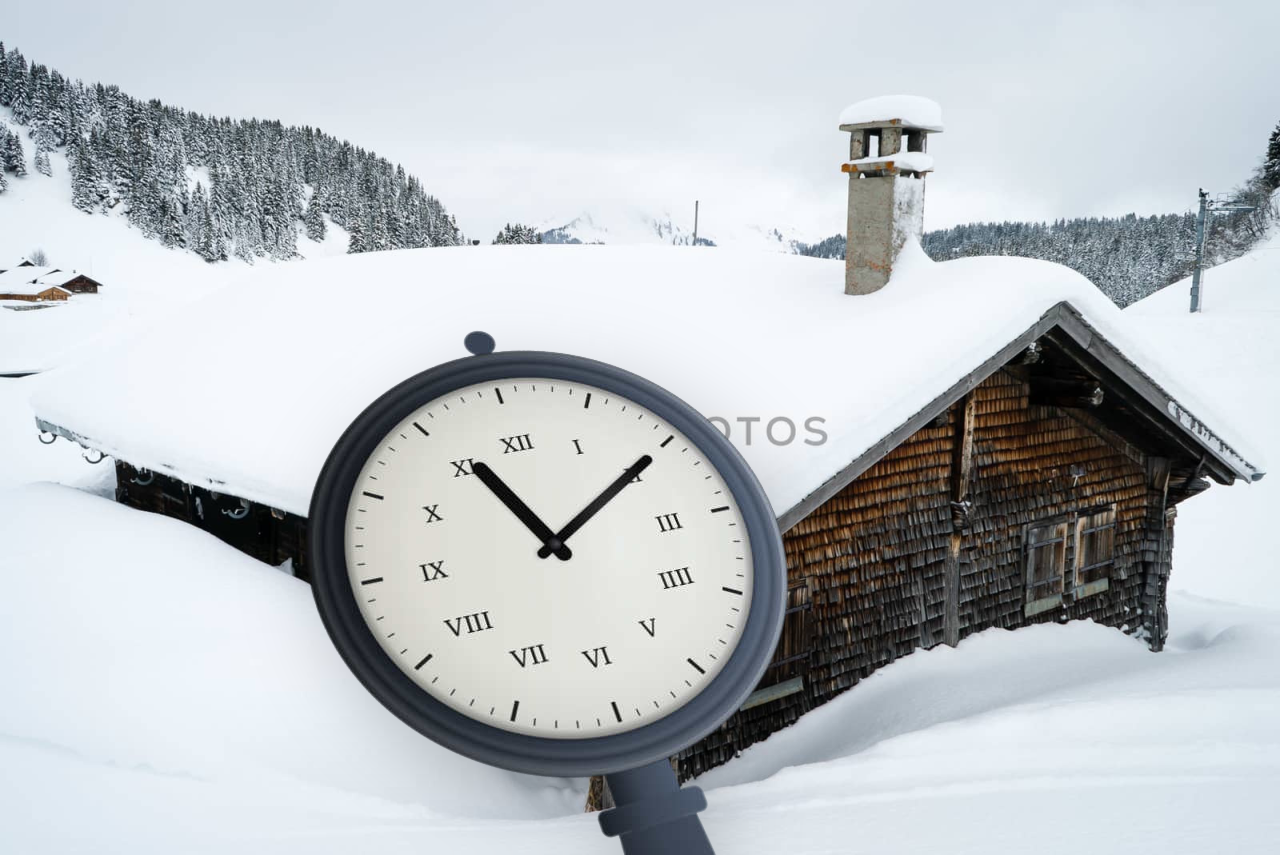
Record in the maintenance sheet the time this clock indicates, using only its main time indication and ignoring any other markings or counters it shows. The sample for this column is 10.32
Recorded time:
11.10
